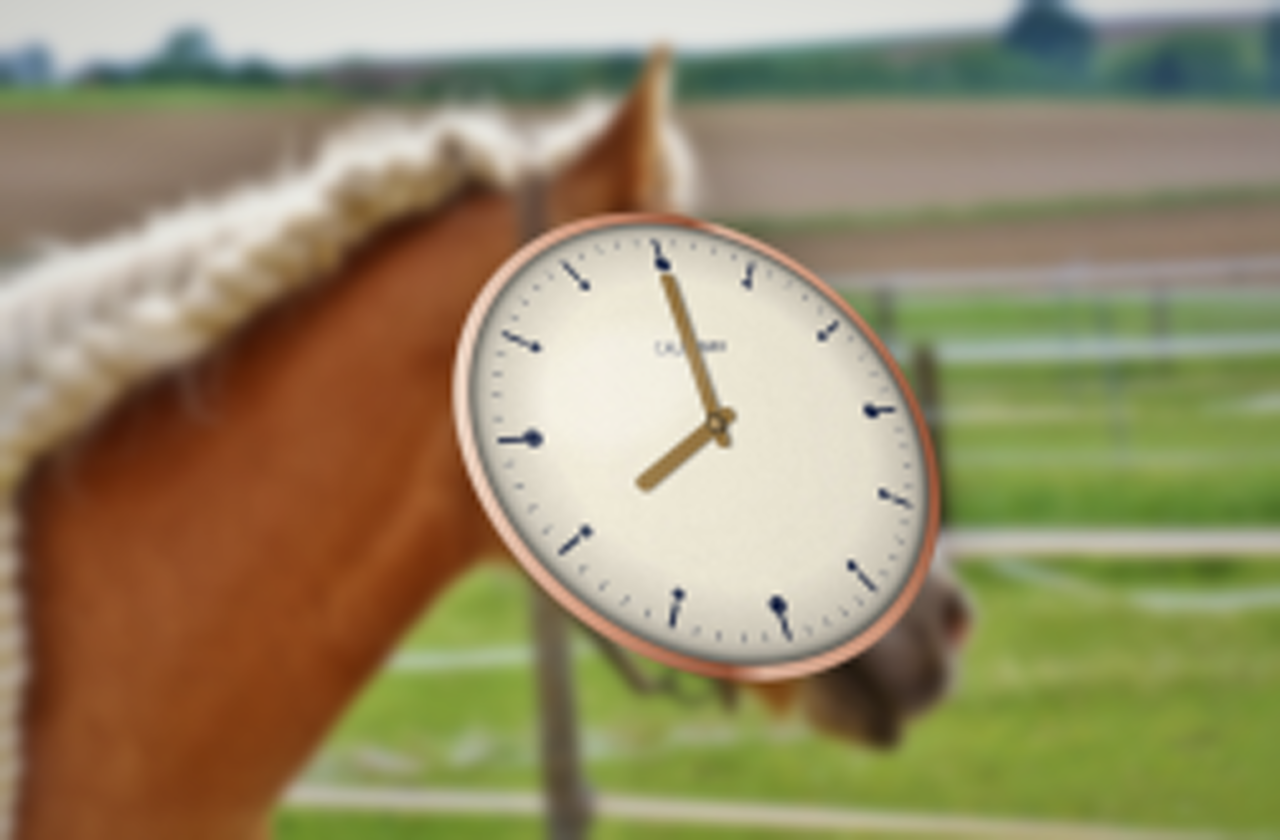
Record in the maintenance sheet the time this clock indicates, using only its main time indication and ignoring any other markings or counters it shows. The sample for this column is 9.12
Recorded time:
8.00
